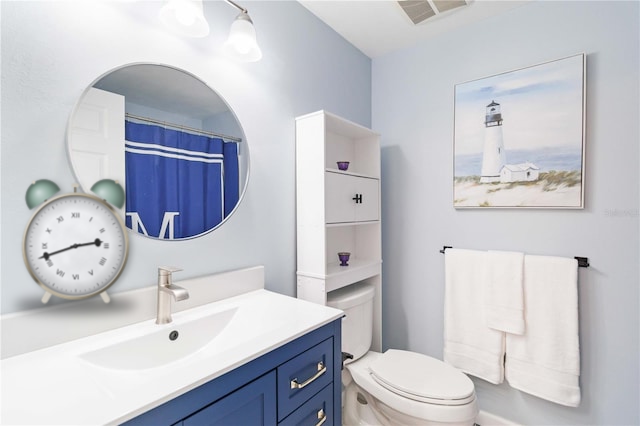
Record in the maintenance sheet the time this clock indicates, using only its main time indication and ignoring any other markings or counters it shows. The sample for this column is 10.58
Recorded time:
2.42
